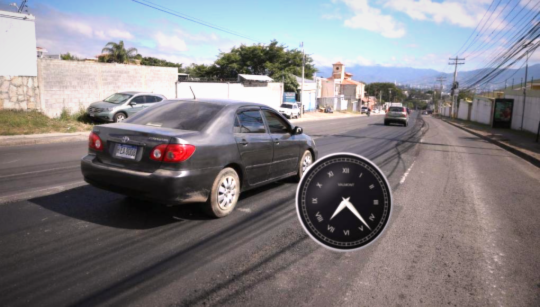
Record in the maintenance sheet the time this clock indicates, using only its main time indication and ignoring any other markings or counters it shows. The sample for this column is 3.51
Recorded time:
7.23
